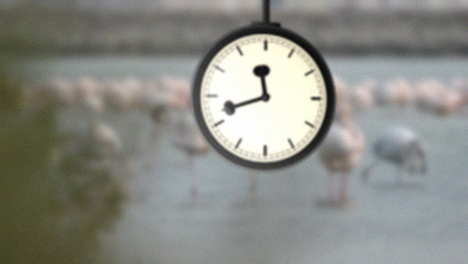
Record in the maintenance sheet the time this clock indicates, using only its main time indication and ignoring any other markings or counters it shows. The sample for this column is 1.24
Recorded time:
11.42
